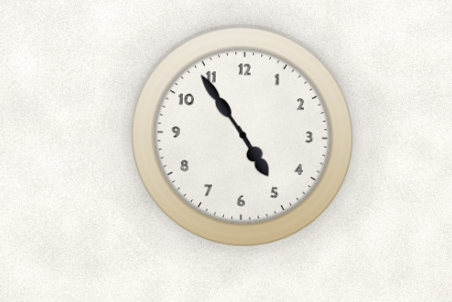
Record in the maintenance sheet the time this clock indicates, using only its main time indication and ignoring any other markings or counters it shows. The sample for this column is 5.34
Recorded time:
4.54
